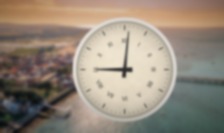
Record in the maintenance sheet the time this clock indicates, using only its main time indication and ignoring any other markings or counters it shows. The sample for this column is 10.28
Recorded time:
9.01
